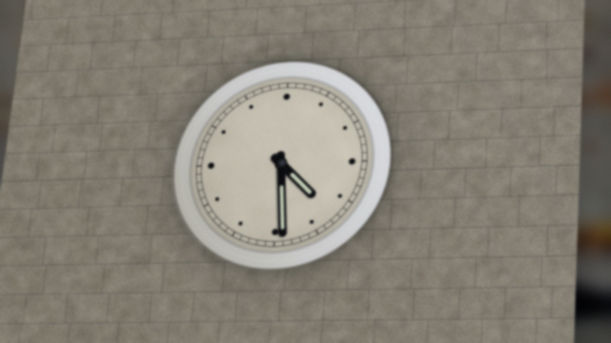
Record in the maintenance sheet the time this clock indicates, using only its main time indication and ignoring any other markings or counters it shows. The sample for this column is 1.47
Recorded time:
4.29
